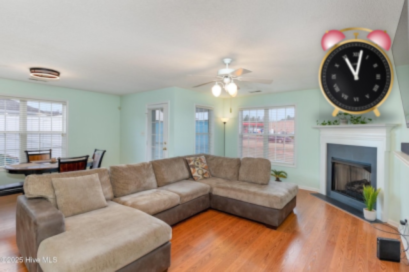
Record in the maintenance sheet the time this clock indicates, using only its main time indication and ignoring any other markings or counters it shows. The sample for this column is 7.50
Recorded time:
11.02
